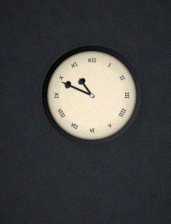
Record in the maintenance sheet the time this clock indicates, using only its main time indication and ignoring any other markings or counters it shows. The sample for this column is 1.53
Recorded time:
10.49
